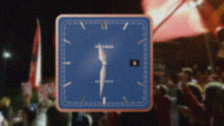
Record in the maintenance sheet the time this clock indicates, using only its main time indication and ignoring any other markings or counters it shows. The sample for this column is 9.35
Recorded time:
11.31
